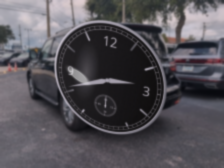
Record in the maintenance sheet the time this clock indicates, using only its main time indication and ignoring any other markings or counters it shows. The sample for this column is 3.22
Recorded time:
2.41
